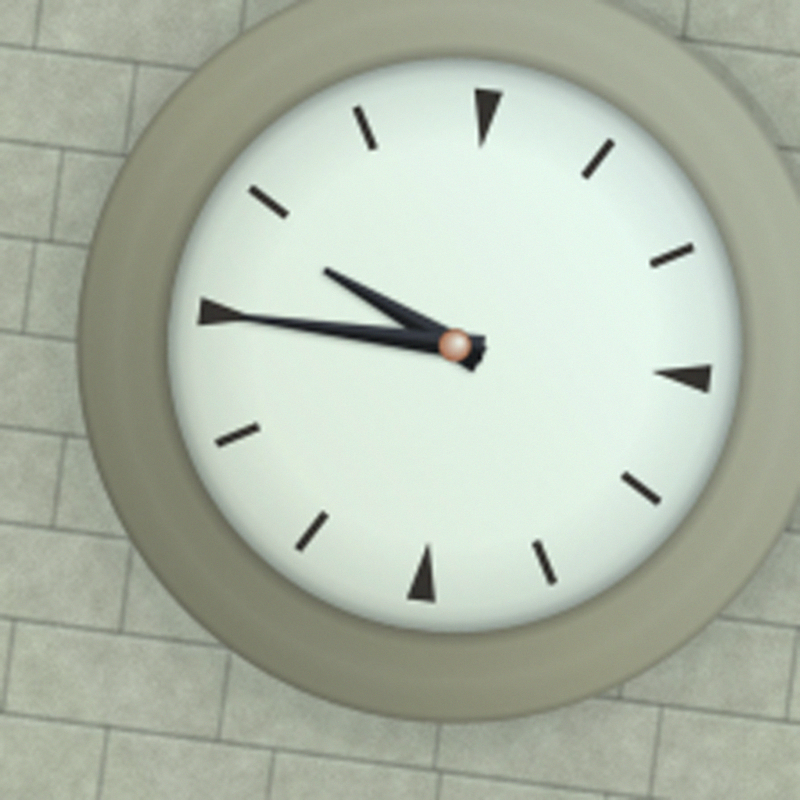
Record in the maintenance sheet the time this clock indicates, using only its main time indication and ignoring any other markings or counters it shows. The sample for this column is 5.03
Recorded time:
9.45
